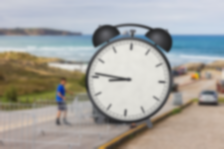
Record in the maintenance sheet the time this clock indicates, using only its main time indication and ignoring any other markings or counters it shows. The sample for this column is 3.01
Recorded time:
8.46
